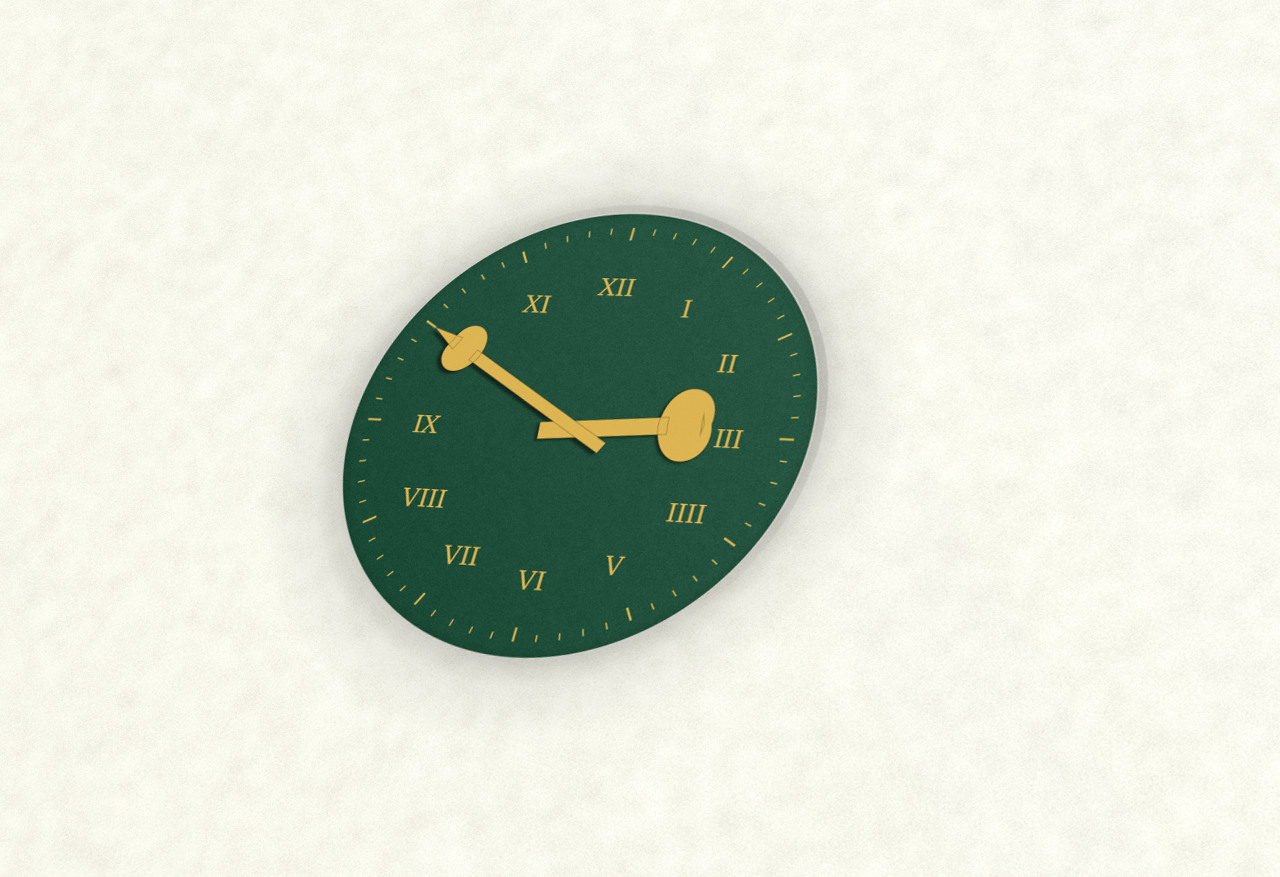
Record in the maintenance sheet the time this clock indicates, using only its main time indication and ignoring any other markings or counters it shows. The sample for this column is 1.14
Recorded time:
2.50
